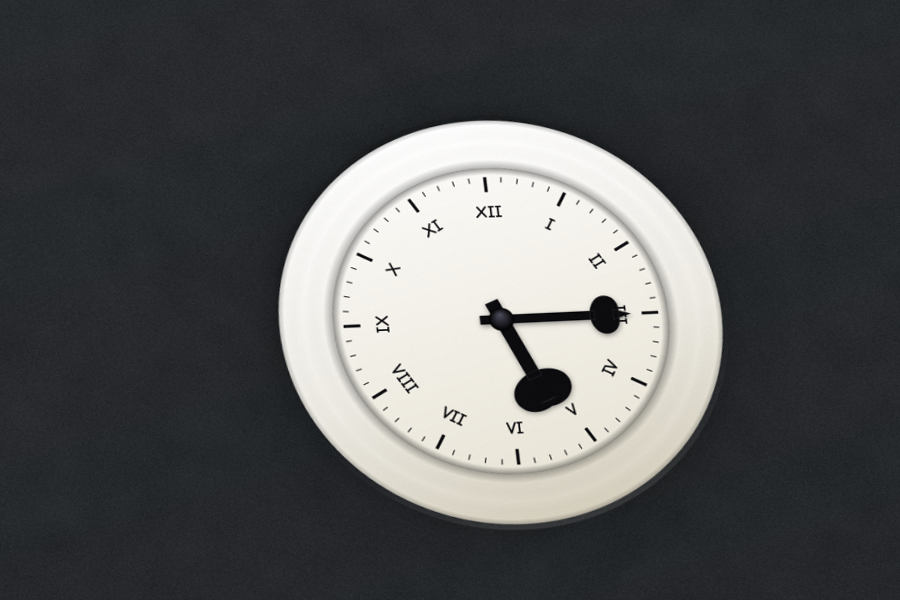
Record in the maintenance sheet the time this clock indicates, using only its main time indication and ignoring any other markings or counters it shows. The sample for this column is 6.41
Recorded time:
5.15
